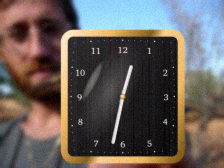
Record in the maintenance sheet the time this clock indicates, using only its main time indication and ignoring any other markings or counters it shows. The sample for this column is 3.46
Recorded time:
12.32
